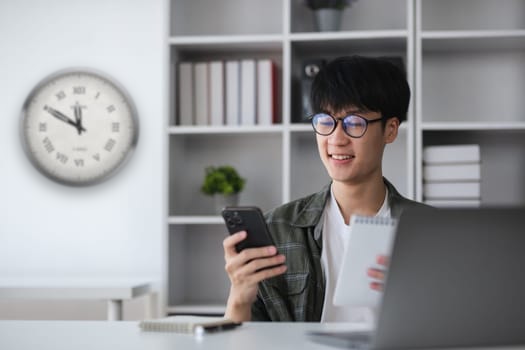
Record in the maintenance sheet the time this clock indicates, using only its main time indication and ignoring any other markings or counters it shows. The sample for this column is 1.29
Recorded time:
11.50
